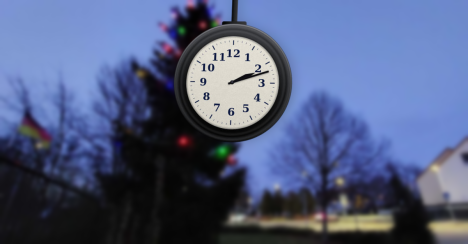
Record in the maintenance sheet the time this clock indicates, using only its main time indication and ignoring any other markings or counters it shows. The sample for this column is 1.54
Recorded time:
2.12
